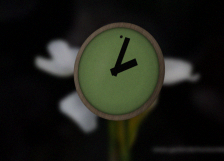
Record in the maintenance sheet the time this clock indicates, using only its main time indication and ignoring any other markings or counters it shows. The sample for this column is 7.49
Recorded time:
2.02
